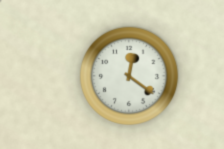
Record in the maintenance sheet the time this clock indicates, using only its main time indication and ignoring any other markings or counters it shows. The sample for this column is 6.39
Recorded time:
12.21
